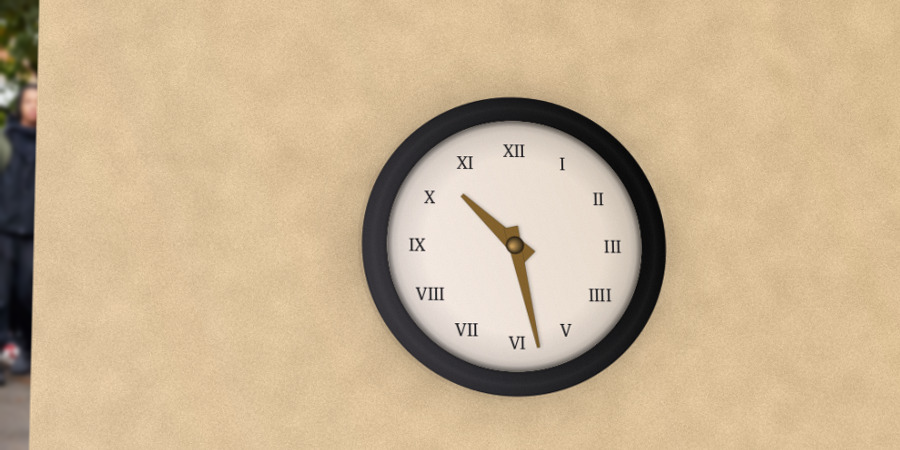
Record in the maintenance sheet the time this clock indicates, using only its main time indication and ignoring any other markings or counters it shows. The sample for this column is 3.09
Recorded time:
10.28
